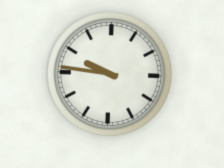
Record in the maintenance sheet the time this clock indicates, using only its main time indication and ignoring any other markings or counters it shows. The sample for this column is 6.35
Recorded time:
9.46
